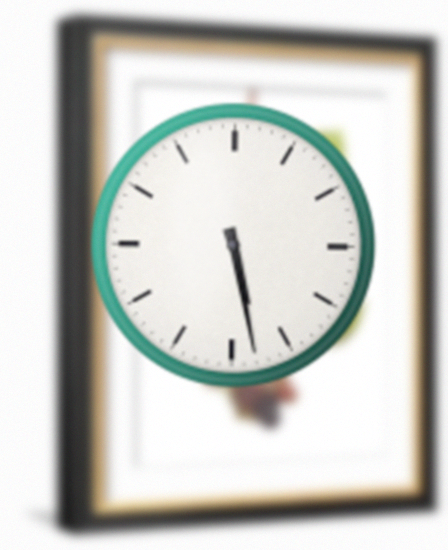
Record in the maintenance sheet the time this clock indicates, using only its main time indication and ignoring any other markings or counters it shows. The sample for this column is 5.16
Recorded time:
5.28
